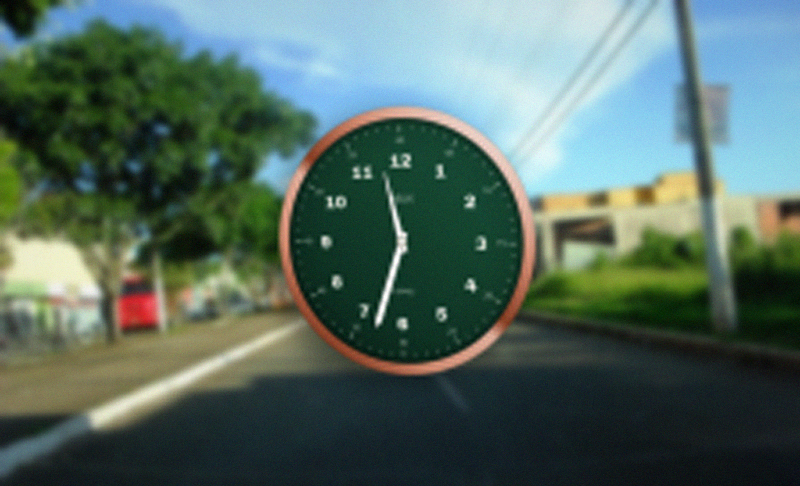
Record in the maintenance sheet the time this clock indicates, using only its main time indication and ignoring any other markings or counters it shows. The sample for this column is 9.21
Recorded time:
11.33
